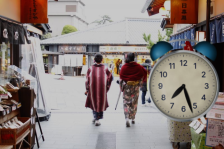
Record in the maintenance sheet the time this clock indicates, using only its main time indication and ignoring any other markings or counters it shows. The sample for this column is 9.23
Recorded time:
7.27
